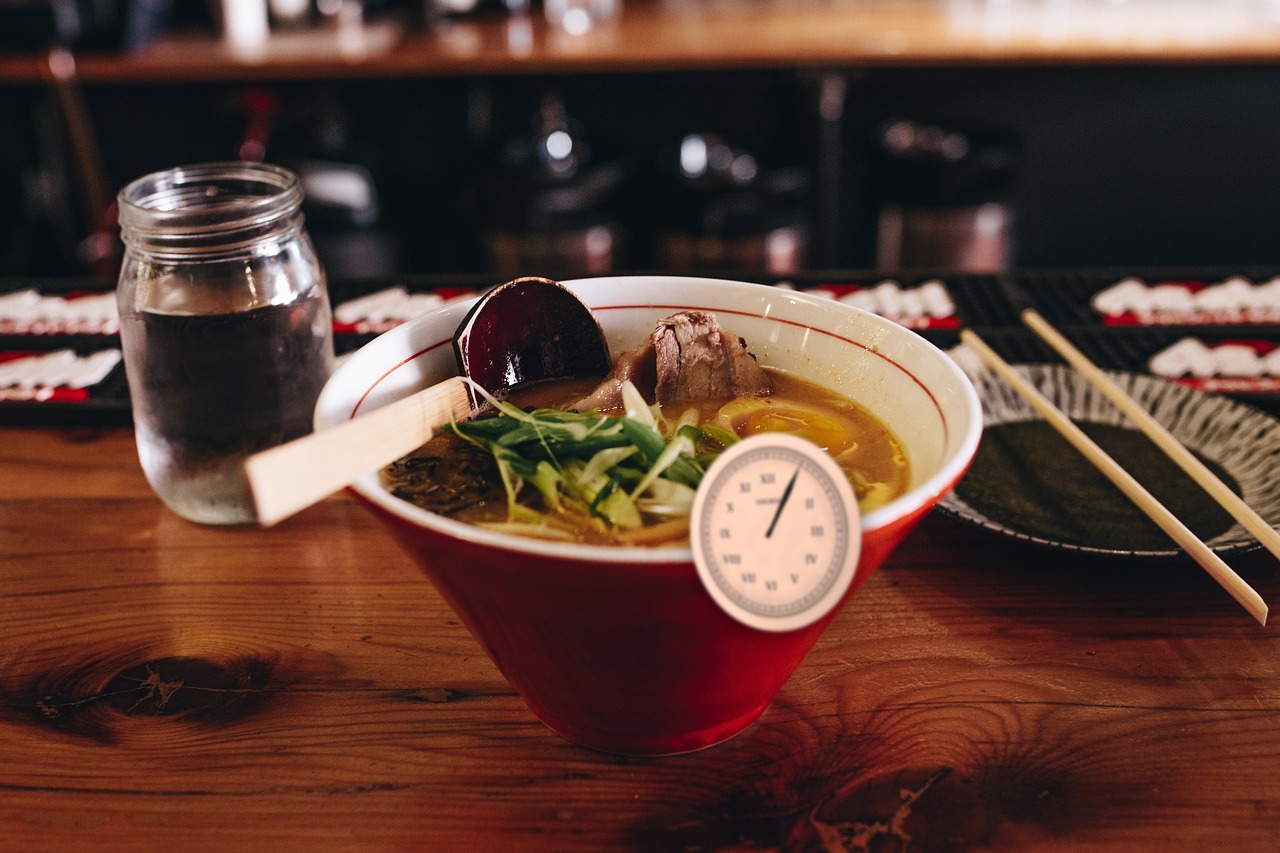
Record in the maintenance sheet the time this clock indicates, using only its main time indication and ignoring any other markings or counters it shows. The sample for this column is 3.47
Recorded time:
1.05
